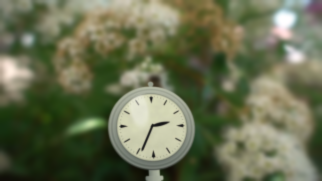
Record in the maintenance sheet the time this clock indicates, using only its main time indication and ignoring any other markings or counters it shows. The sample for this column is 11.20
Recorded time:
2.34
